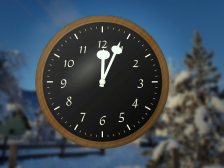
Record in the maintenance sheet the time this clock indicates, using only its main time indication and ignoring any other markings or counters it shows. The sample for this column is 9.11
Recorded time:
12.04
